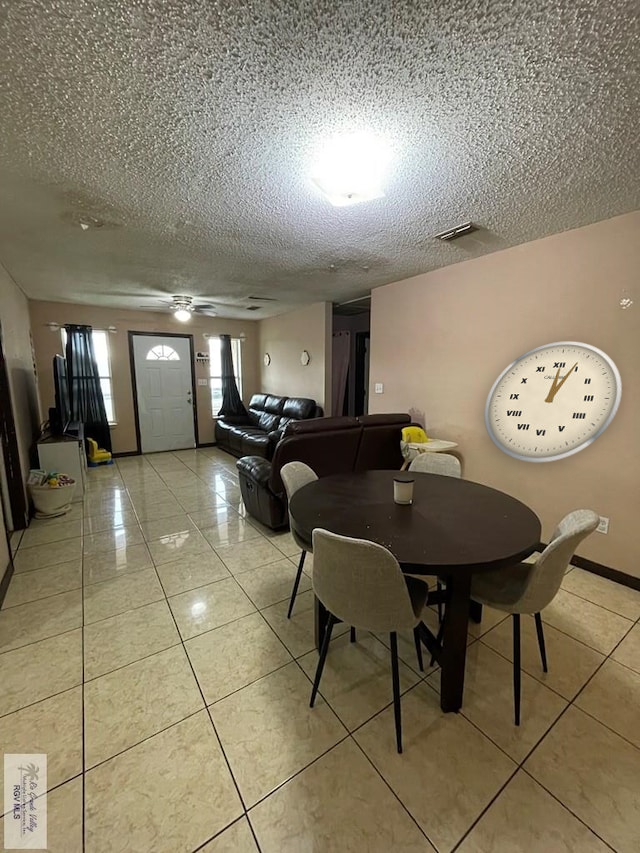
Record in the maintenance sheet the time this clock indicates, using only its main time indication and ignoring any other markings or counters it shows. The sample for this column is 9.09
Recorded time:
12.04
